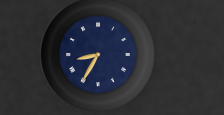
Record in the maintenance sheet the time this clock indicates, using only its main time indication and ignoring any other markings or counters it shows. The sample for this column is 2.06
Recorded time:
8.35
